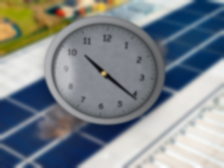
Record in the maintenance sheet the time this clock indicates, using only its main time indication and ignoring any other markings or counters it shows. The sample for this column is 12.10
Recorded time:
10.21
